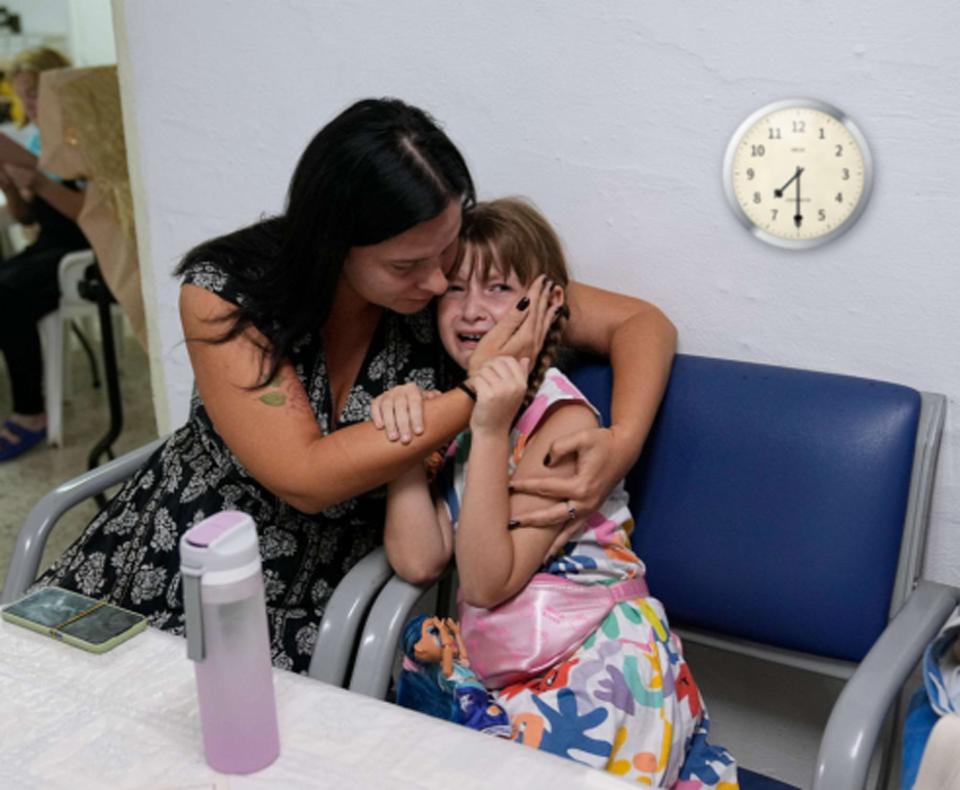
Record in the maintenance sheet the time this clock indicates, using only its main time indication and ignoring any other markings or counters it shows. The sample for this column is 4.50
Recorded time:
7.30
